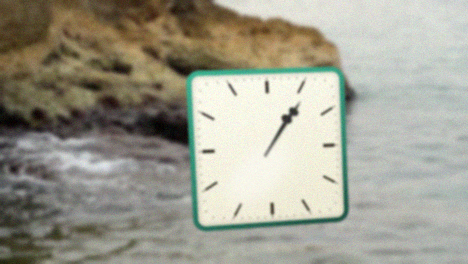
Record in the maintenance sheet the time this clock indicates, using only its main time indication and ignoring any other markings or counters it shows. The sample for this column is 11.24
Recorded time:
1.06
